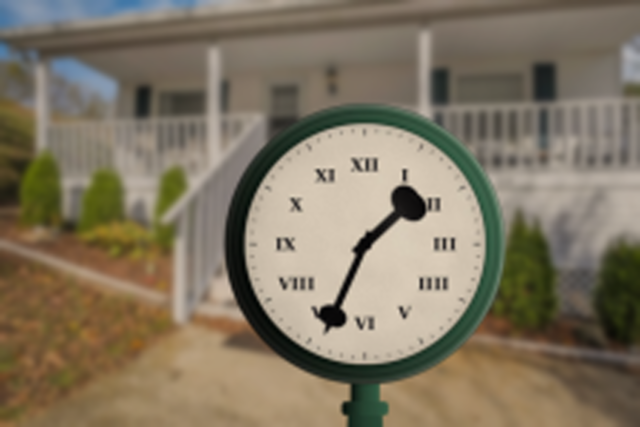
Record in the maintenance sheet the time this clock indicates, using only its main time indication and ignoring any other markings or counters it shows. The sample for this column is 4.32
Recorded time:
1.34
